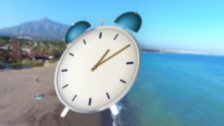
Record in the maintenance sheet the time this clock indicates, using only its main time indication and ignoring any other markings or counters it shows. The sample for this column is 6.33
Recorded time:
1.10
